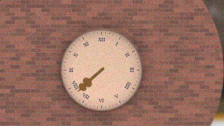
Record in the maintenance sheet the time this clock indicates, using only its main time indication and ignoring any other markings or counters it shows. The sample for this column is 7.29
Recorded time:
7.38
